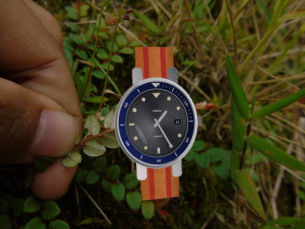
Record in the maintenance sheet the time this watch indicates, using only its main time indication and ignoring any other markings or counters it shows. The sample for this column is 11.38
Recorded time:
1.25
